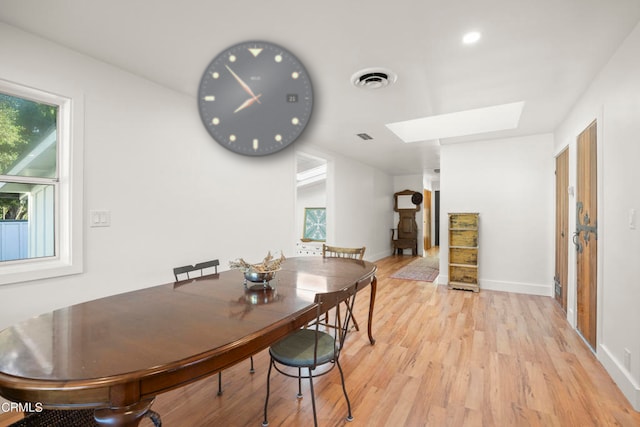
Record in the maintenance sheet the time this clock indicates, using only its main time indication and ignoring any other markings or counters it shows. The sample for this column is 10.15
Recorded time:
7.53
